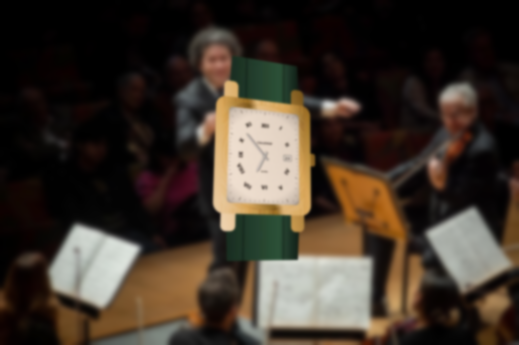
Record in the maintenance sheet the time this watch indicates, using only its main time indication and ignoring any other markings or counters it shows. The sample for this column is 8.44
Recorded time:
6.53
